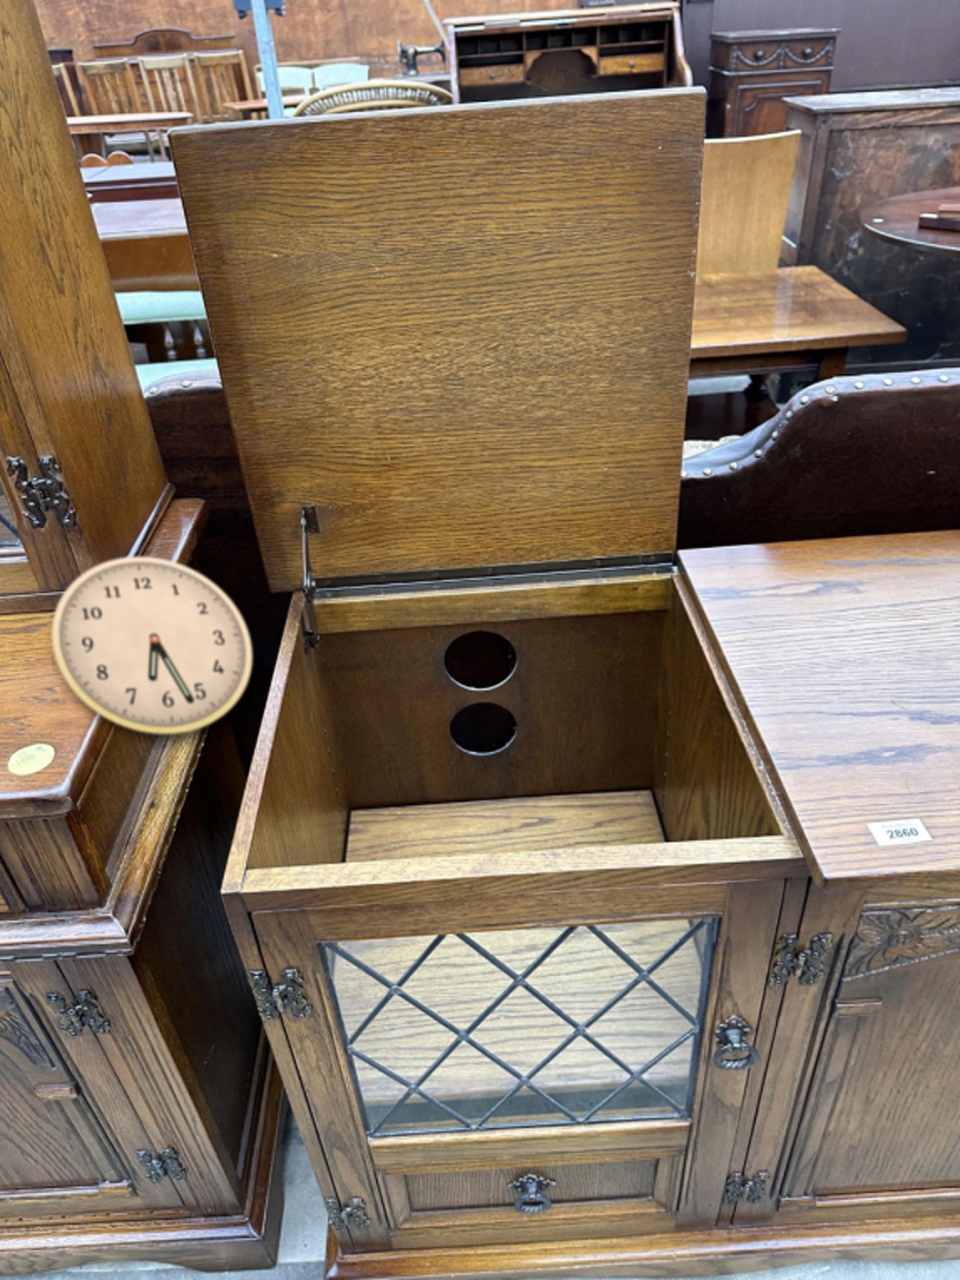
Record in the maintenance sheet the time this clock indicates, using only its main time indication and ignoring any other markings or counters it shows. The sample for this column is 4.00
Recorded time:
6.27
